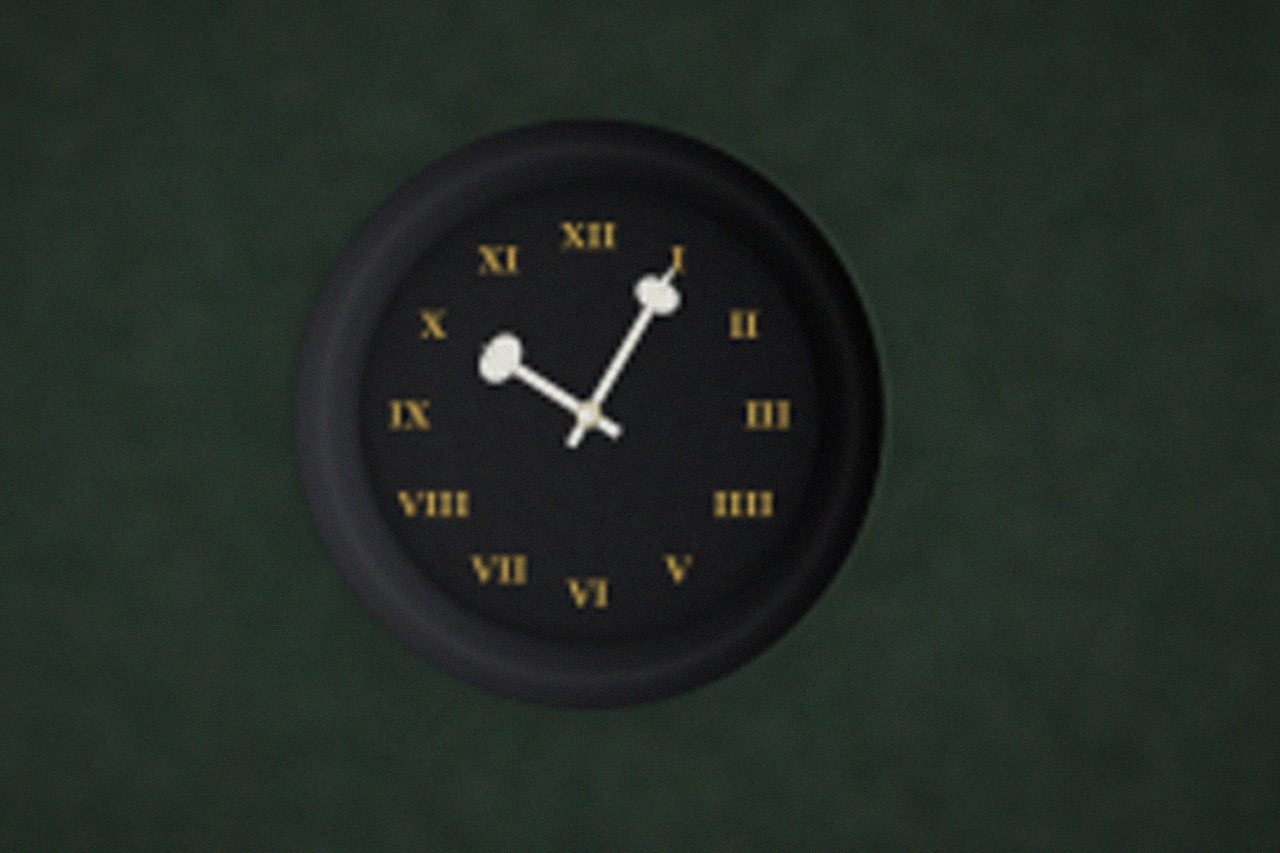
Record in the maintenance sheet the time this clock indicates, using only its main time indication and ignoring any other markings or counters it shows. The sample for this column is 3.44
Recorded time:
10.05
